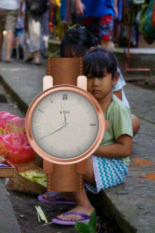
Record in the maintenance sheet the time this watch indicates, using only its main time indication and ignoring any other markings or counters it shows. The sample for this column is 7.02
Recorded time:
11.40
